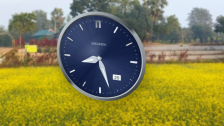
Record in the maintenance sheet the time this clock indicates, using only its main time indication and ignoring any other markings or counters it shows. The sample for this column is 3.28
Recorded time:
8.27
